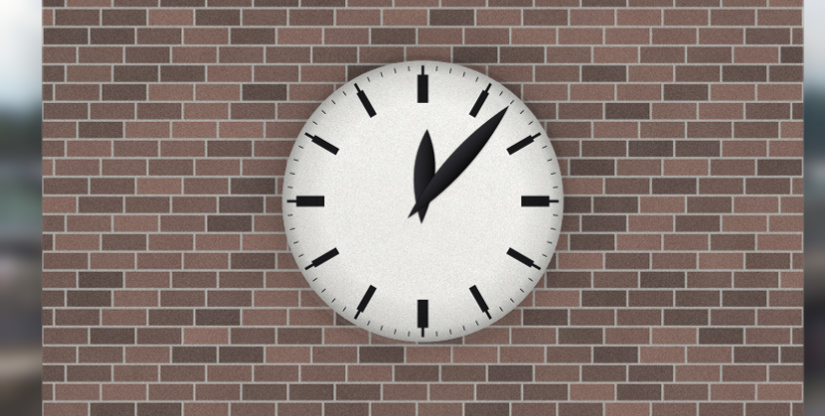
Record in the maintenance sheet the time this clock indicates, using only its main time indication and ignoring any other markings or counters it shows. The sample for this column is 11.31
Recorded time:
12.07
